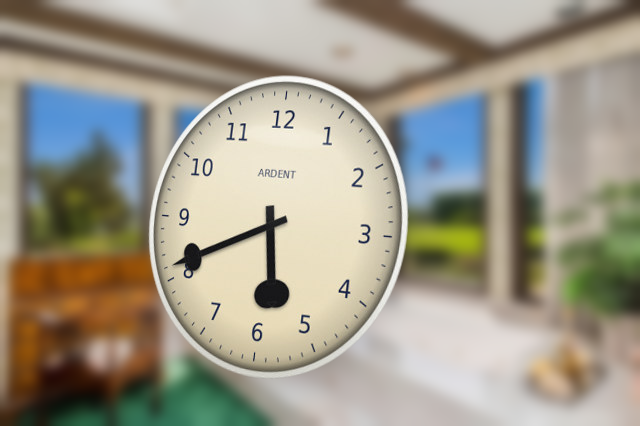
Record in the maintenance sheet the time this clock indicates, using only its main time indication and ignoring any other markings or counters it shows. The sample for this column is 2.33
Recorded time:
5.41
